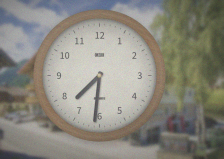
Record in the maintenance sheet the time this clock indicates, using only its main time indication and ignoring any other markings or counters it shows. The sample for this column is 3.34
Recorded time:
7.31
